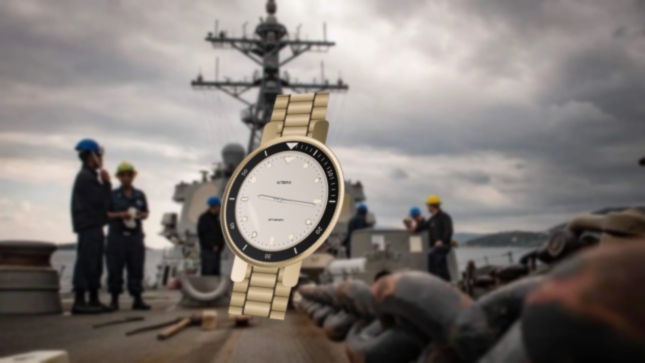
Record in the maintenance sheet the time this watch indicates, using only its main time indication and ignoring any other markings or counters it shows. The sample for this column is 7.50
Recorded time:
9.16
